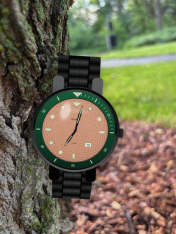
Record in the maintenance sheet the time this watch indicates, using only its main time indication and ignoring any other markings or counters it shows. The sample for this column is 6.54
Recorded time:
7.02
